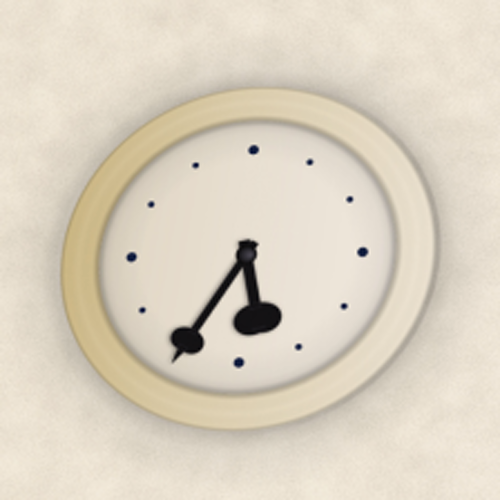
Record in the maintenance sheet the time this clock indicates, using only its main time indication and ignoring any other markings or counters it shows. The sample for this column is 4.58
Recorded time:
5.35
